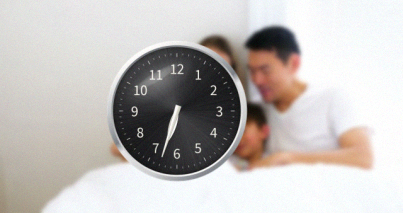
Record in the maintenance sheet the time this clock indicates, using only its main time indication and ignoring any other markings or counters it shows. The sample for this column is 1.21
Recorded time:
6.33
